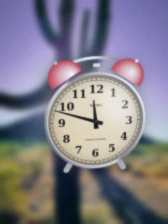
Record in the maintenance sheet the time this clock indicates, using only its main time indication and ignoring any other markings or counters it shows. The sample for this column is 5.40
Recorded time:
11.48
